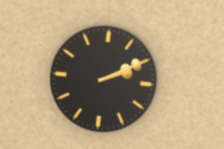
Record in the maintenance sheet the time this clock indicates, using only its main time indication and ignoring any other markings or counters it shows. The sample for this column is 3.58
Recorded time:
2.10
